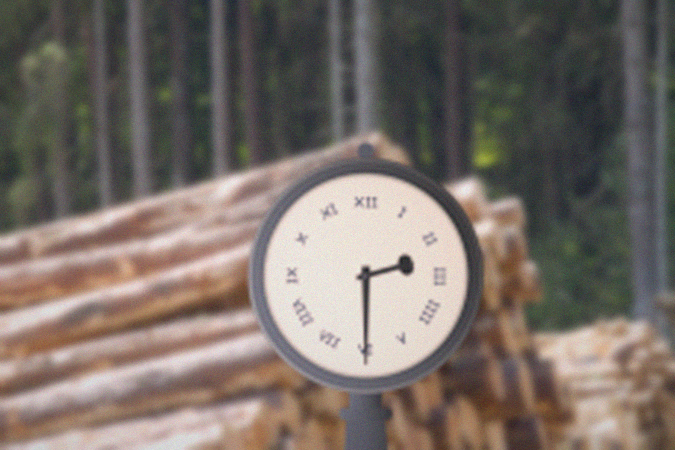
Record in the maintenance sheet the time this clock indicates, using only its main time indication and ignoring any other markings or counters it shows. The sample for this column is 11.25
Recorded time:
2.30
